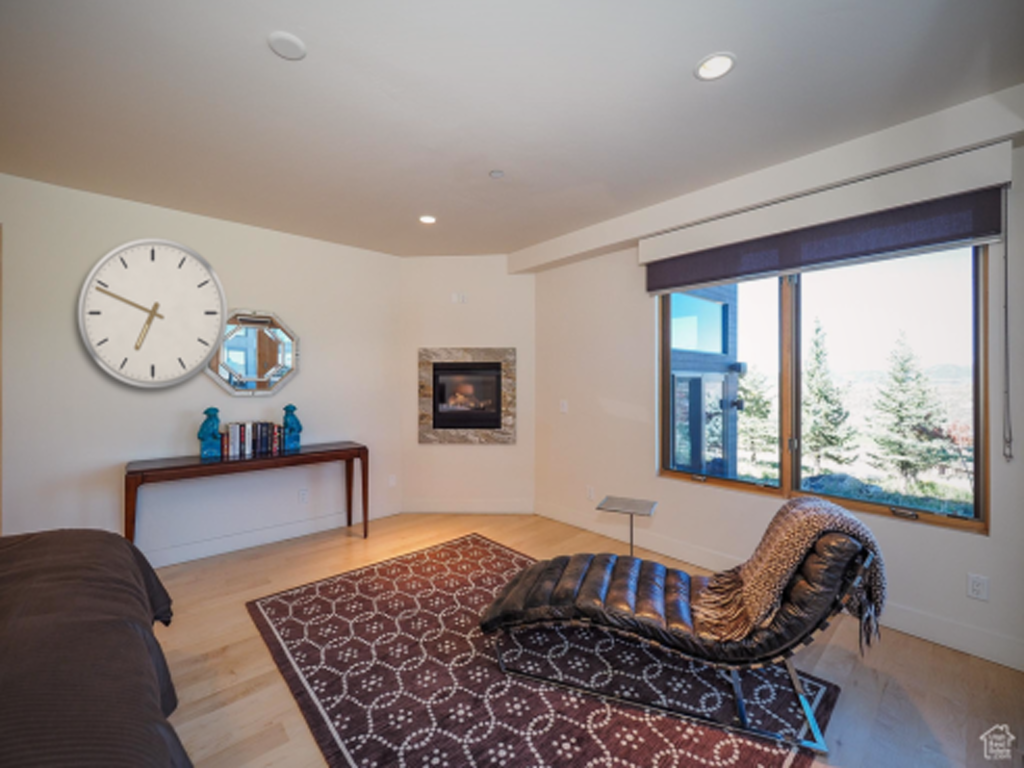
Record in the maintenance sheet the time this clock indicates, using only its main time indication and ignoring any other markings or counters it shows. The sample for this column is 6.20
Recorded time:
6.49
